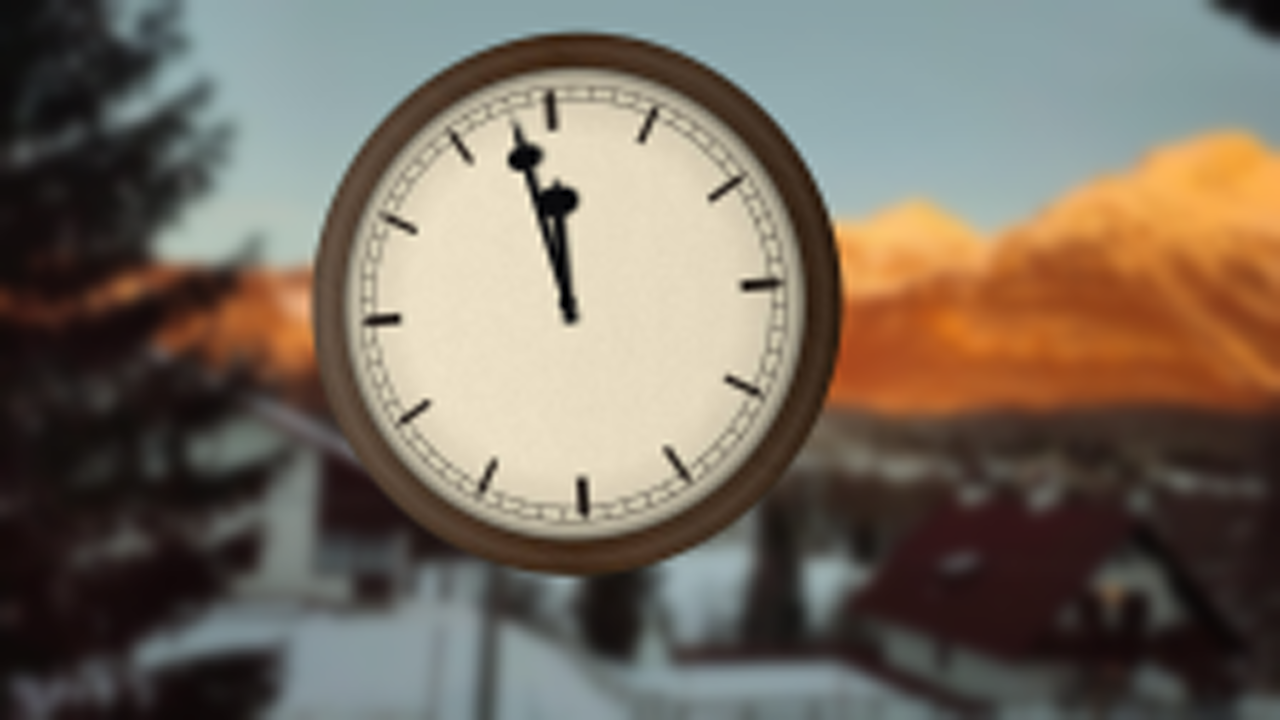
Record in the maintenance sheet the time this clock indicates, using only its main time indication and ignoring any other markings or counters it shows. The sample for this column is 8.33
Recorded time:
11.58
